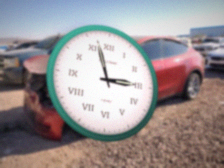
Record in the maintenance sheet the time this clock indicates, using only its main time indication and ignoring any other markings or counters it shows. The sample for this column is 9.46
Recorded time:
2.57
